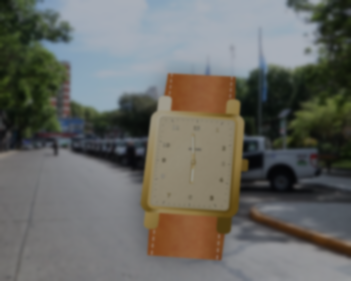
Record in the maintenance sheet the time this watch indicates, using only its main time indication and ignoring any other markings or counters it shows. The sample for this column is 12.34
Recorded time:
5.59
